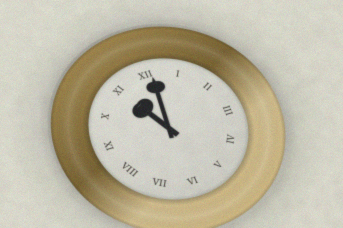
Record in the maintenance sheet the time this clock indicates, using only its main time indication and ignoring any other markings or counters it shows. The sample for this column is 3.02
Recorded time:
11.01
